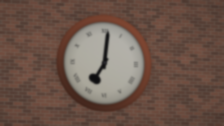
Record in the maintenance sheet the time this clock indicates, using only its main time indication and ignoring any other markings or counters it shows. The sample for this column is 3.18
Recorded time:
7.01
